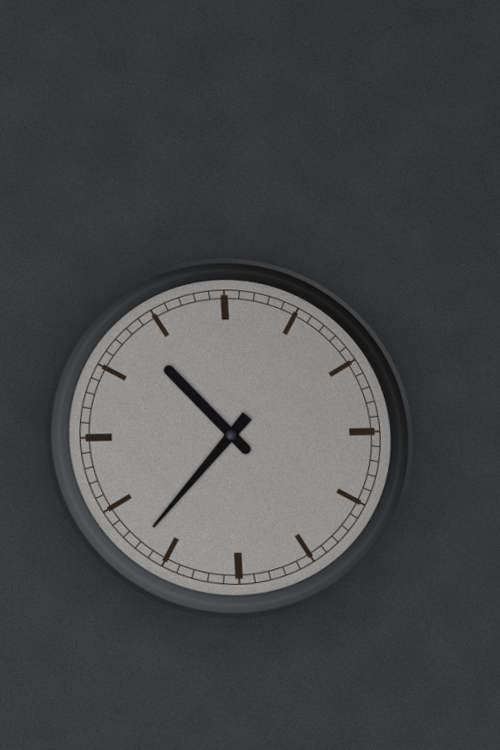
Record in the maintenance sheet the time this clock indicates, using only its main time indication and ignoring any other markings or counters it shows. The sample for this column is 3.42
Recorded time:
10.37
